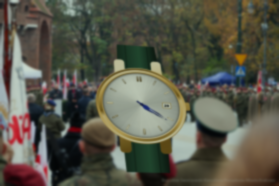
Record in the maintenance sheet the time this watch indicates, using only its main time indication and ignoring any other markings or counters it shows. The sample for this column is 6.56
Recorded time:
4.21
